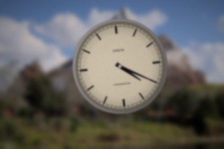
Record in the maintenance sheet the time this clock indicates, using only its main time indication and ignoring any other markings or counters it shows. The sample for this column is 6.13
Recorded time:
4.20
